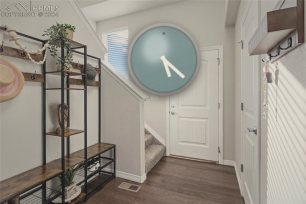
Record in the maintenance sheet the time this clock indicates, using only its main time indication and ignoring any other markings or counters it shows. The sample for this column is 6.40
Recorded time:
5.22
